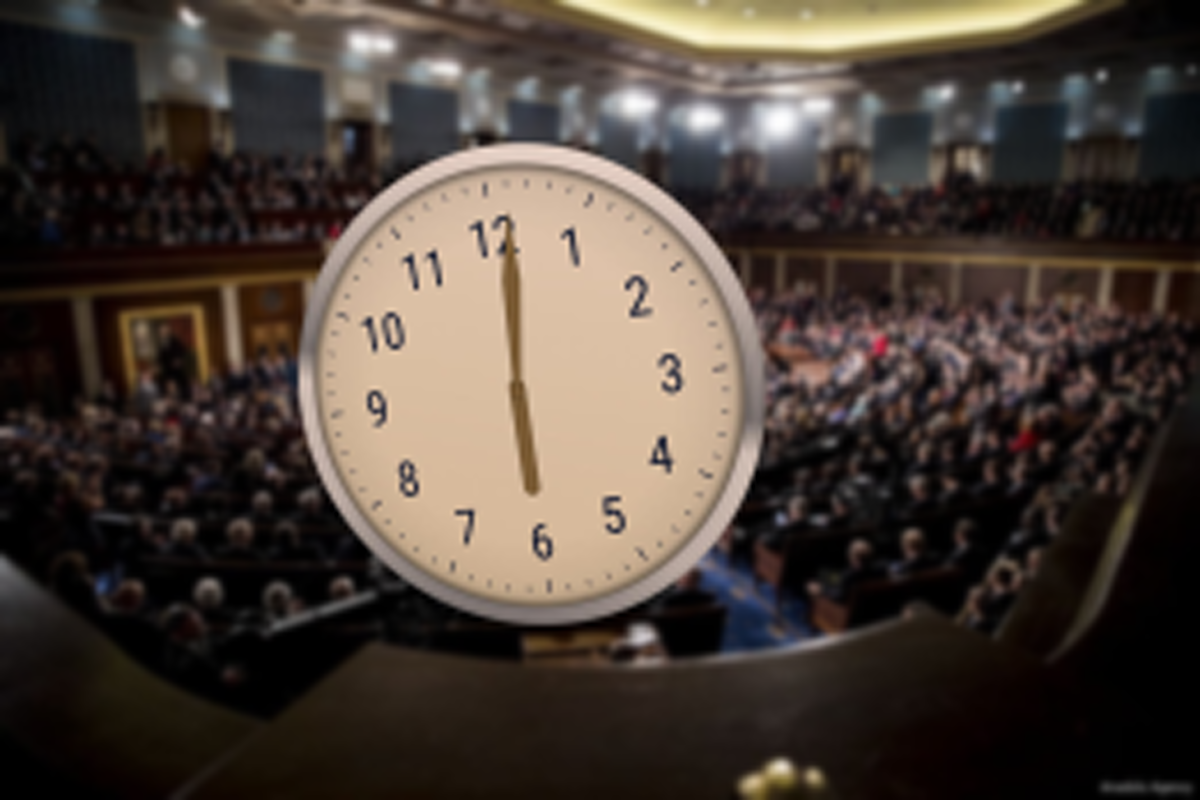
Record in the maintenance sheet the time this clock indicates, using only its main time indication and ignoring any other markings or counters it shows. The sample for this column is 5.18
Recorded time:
6.01
